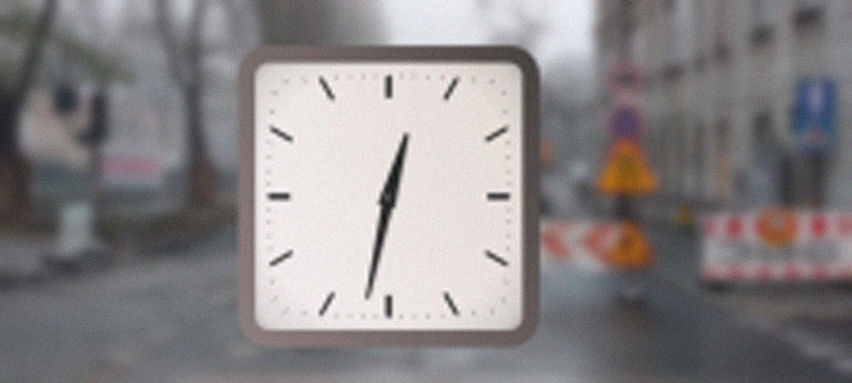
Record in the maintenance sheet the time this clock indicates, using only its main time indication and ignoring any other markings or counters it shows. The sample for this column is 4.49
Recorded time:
12.32
